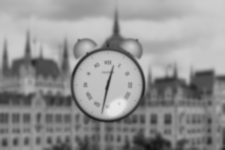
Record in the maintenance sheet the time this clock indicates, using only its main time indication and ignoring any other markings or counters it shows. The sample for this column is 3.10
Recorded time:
12.32
